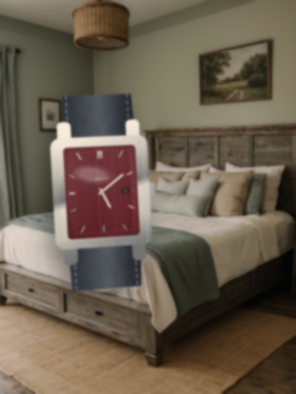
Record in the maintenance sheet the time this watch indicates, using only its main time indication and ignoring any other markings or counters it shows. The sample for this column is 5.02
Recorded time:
5.09
